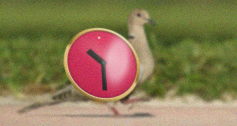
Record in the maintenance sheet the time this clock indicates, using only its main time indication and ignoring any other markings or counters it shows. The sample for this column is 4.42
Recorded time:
10.31
